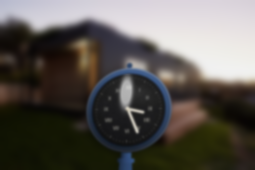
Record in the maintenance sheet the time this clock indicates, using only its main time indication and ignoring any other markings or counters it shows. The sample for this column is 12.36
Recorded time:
3.26
